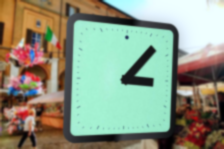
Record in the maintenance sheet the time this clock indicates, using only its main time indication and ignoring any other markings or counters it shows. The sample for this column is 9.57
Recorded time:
3.07
